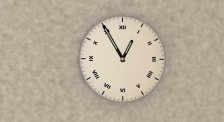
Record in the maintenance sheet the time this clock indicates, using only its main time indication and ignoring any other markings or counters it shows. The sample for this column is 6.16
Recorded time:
12.55
